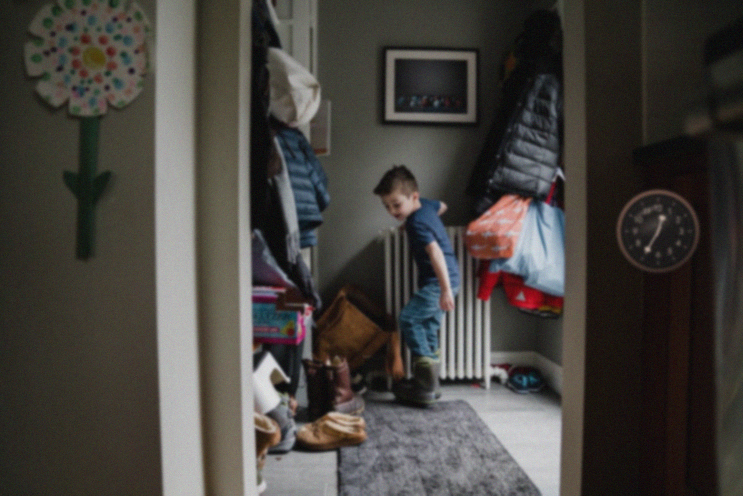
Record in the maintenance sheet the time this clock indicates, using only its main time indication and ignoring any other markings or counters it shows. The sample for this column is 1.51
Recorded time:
12.35
